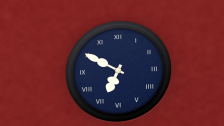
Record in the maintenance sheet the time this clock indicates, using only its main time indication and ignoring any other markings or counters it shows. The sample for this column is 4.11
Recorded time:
6.50
